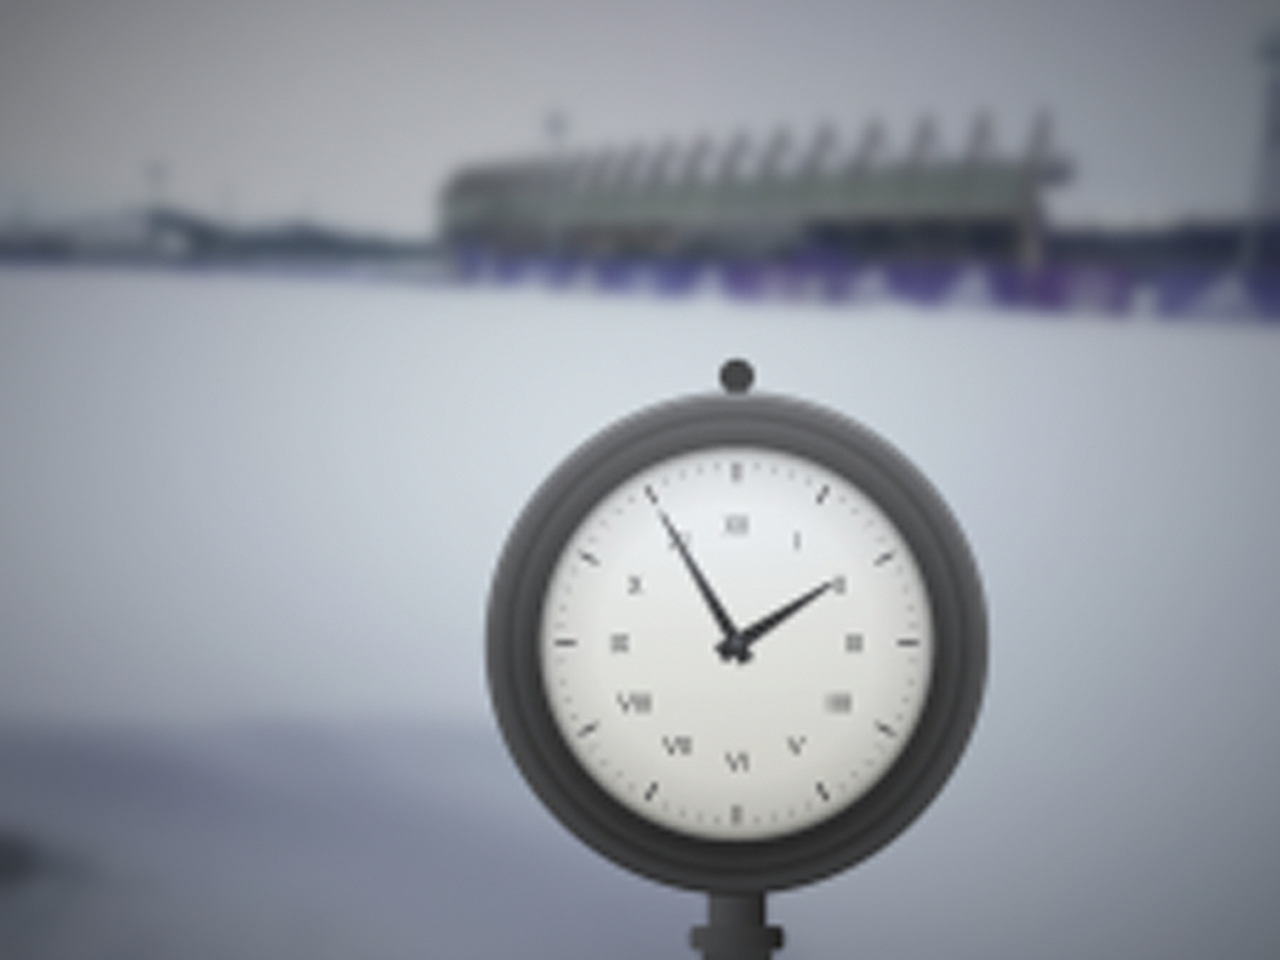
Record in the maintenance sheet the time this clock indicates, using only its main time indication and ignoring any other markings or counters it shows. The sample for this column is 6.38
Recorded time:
1.55
